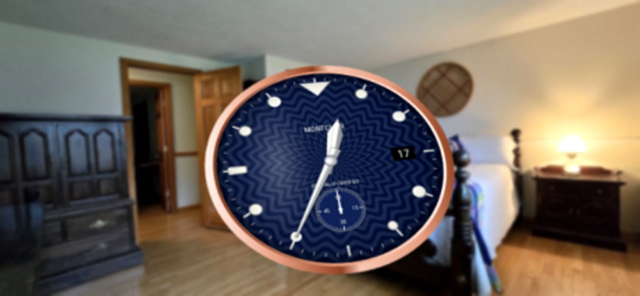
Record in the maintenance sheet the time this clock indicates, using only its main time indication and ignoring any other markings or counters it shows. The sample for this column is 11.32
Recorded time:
12.35
